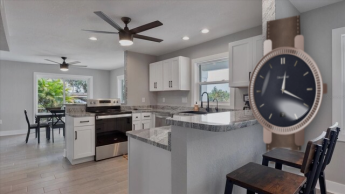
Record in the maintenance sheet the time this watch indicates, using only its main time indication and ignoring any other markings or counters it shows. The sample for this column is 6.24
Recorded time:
12.19
